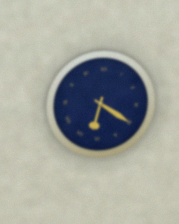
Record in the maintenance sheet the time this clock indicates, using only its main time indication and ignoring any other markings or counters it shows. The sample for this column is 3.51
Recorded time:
6.20
